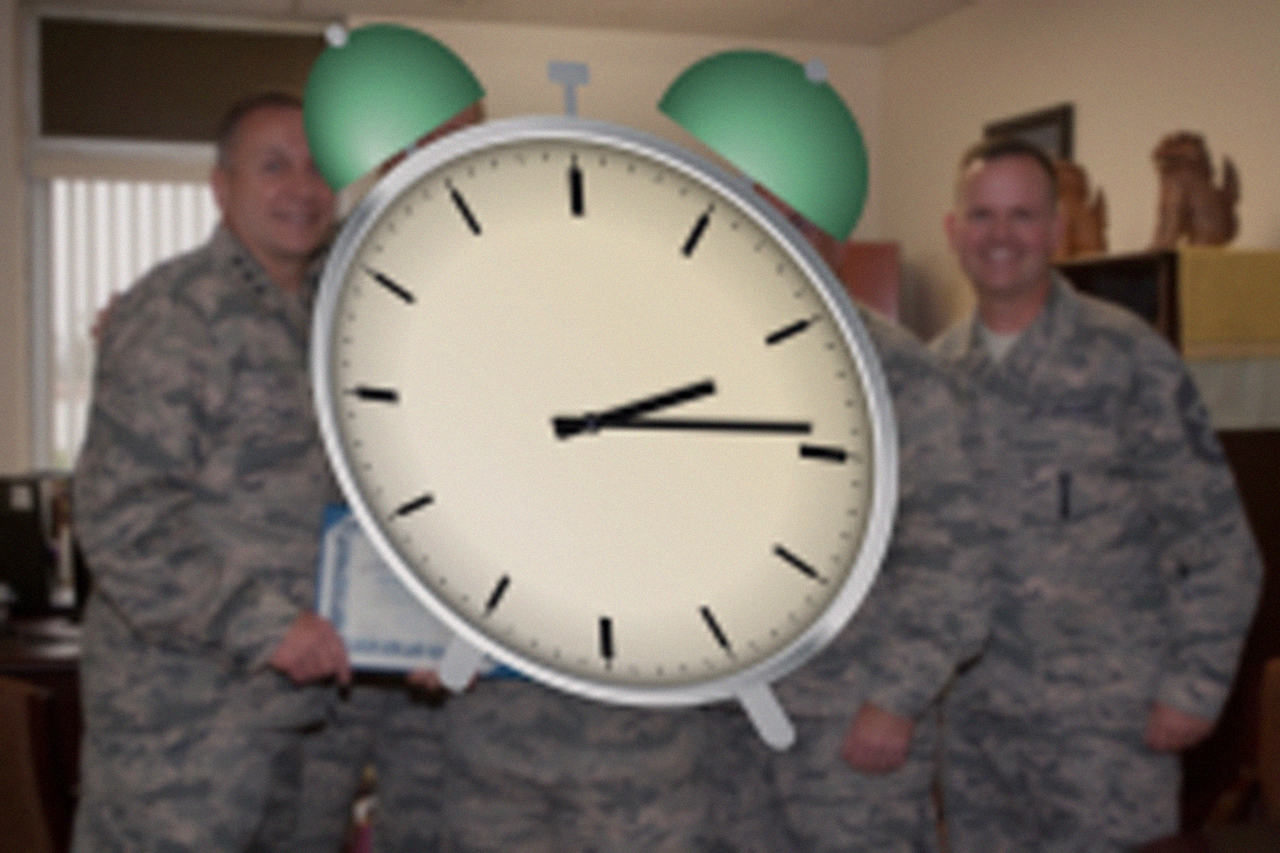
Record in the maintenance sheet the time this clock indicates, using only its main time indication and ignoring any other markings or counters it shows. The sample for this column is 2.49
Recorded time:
2.14
